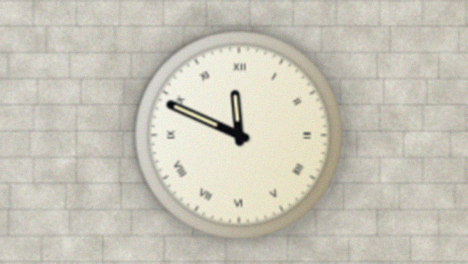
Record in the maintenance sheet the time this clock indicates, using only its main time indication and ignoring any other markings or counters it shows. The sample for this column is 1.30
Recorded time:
11.49
